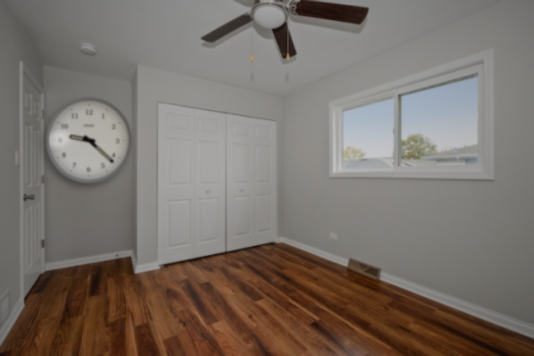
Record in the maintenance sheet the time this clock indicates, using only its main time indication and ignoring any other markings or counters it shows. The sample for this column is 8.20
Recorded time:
9.22
